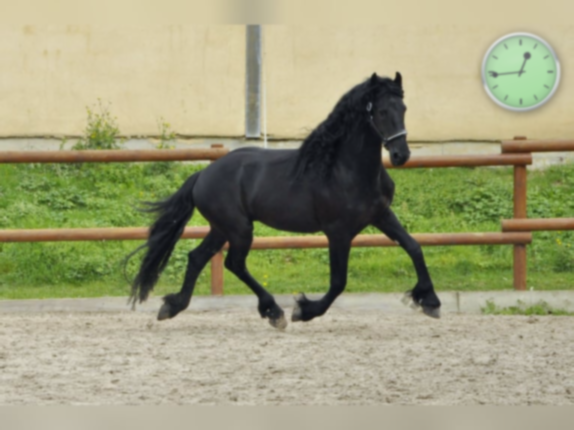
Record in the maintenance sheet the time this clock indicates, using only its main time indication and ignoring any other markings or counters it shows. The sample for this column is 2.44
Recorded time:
12.44
